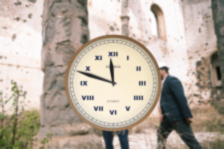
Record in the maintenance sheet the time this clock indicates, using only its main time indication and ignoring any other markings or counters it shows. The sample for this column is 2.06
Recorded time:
11.48
